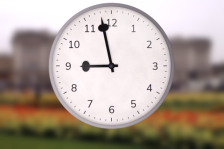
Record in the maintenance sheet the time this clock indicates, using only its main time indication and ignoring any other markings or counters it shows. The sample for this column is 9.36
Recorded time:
8.58
